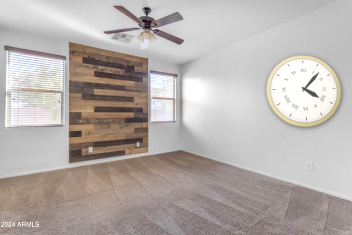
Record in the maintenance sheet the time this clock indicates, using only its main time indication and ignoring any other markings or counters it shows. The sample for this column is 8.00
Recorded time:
4.07
